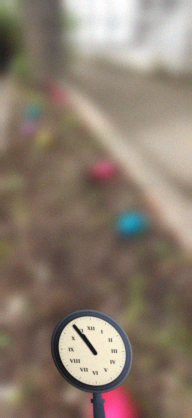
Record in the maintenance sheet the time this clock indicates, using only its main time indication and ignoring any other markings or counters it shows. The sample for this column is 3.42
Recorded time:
10.54
